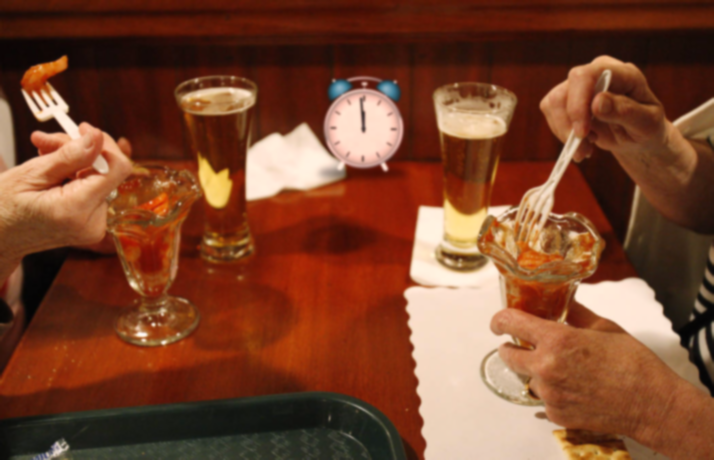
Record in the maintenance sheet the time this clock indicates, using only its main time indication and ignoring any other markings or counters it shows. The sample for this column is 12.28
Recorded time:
11.59
